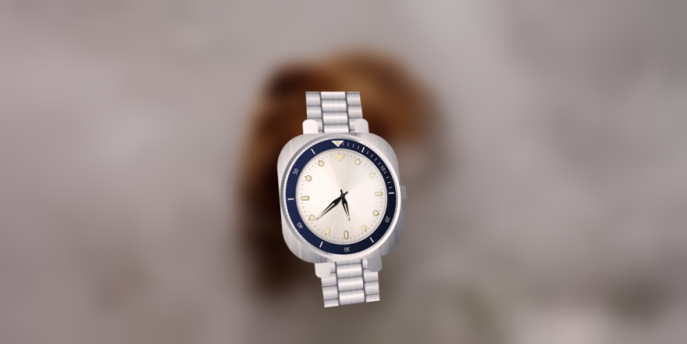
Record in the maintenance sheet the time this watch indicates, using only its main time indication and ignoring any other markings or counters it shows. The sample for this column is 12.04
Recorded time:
5.39
